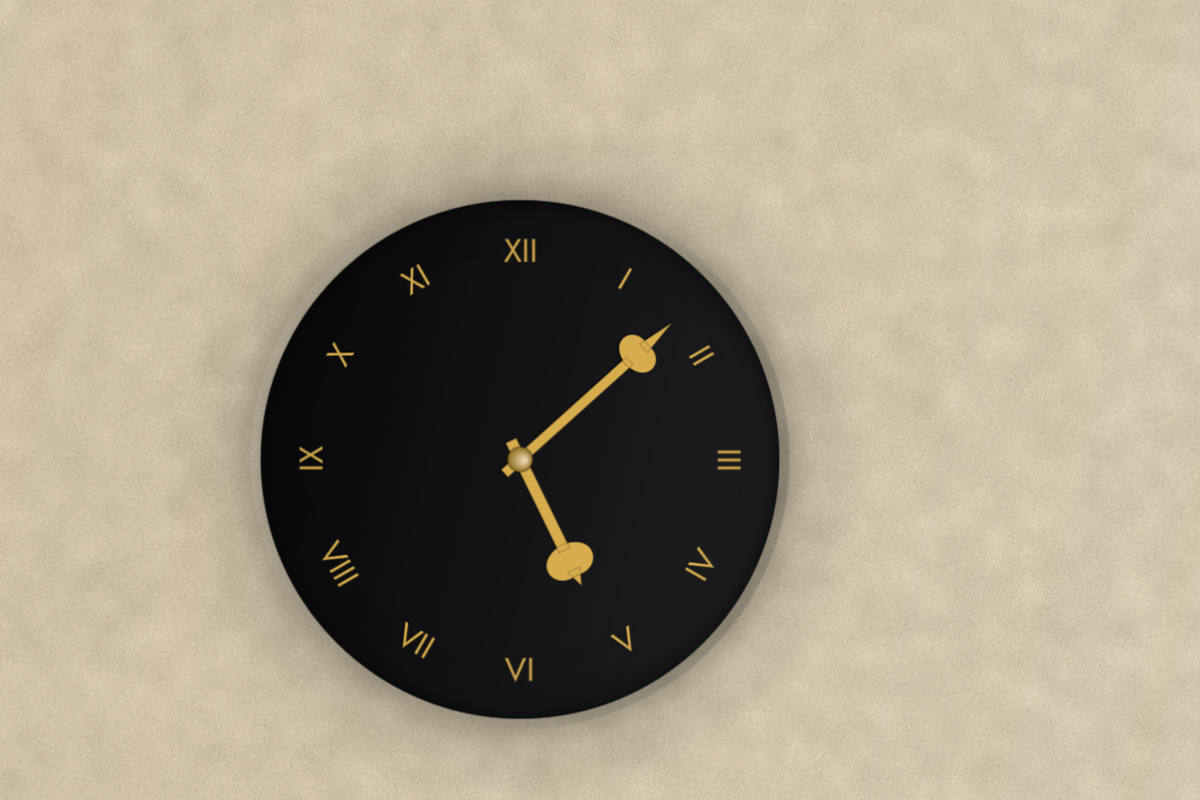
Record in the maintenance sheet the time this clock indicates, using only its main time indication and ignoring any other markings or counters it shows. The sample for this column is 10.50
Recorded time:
5.08
